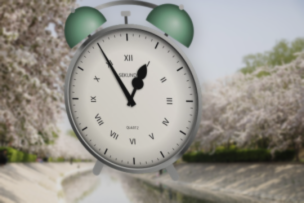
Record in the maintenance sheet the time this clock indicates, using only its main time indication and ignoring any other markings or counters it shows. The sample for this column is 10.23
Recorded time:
12.55
